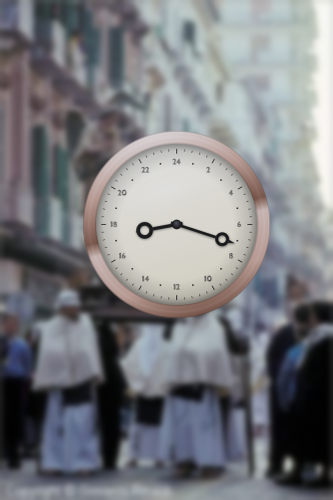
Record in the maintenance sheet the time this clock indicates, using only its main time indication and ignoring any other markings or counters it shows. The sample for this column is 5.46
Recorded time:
17.18
